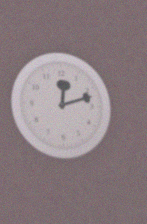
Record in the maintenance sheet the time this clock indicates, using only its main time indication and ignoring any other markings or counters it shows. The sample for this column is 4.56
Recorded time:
12.12
